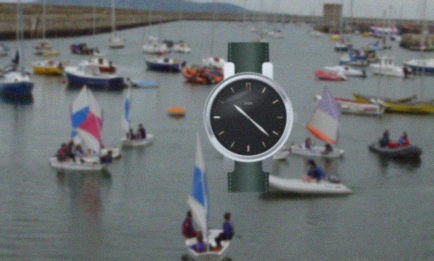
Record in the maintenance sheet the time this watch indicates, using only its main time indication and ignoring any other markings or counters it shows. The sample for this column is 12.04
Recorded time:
10.22
